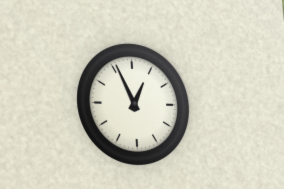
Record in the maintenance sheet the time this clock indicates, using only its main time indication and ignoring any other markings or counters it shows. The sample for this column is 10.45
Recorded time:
12.56
